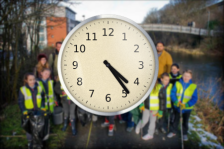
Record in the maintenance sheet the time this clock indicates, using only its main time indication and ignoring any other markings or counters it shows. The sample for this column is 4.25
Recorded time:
4.24
